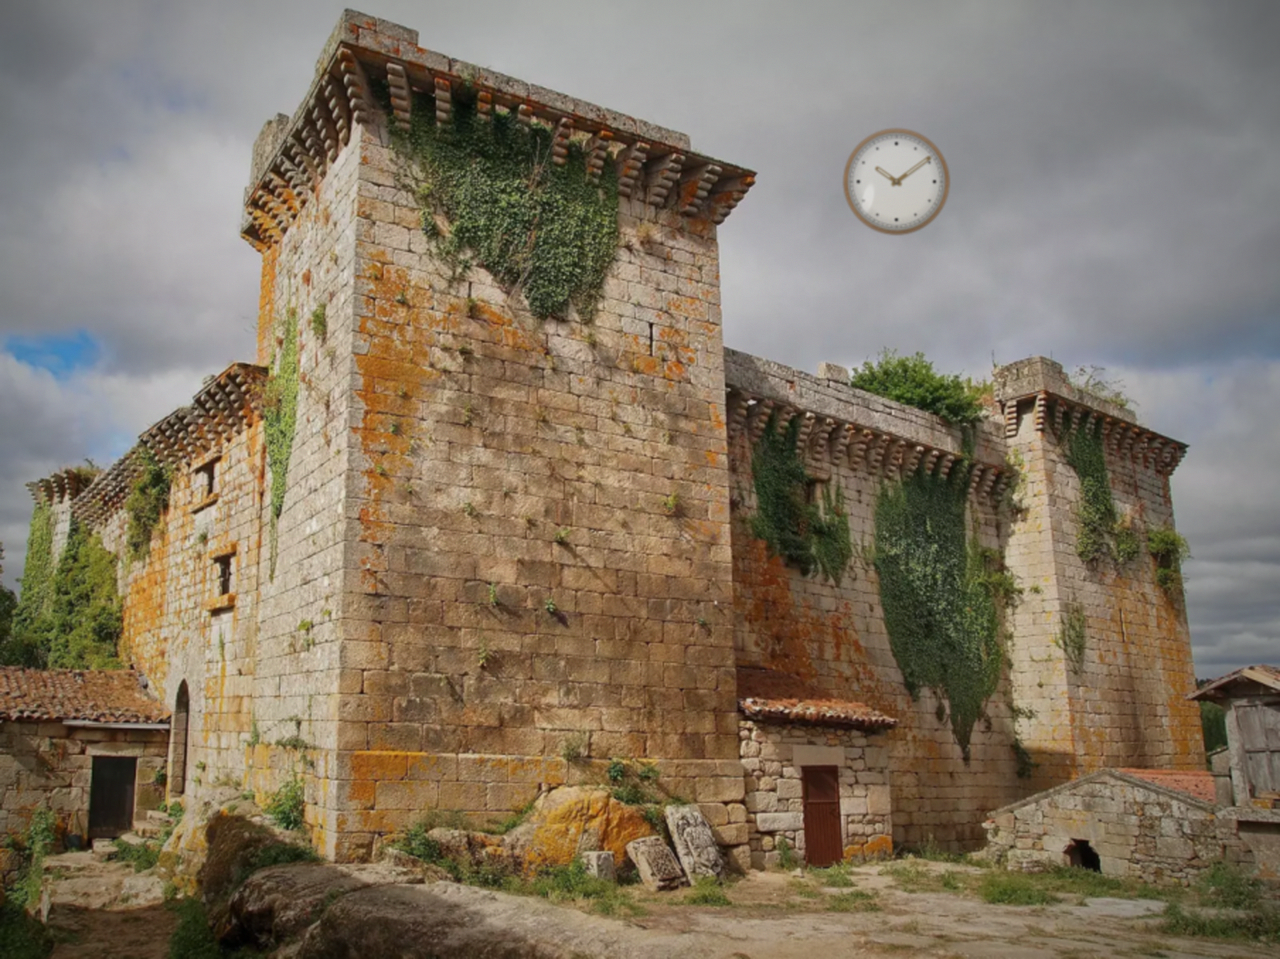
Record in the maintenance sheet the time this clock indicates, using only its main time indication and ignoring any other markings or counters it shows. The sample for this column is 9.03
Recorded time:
10.09
